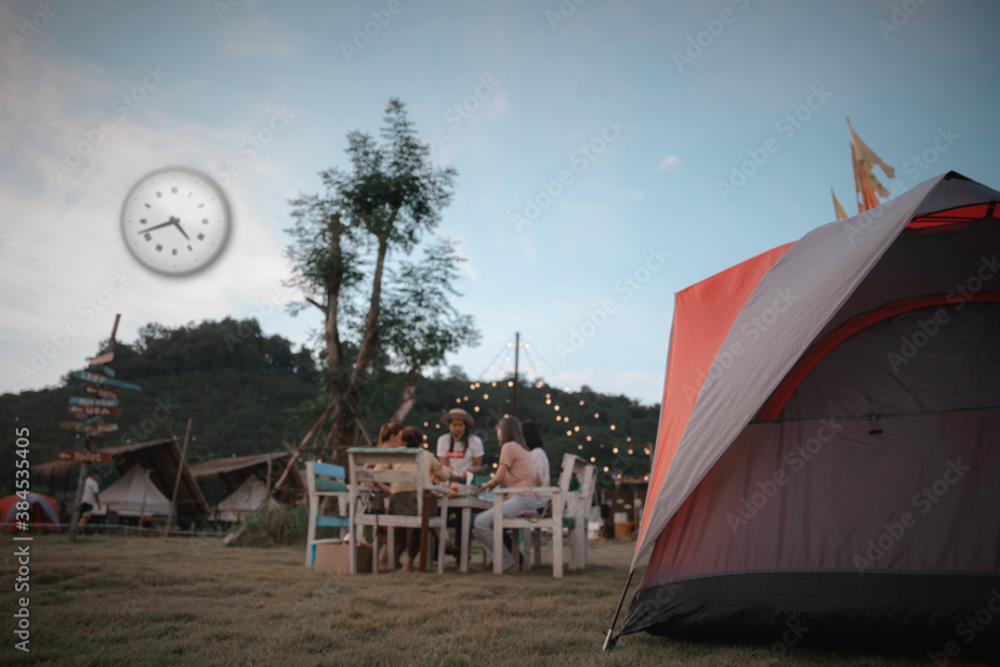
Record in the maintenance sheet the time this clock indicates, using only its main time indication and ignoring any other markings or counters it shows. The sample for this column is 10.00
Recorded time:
4.42
